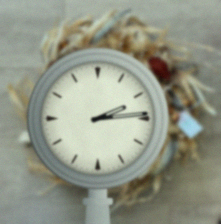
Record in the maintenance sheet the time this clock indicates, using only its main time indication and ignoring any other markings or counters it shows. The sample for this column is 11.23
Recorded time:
2.14
